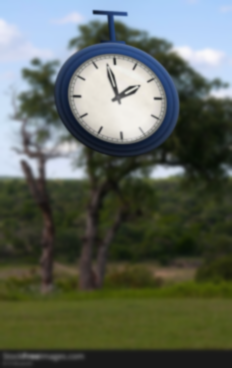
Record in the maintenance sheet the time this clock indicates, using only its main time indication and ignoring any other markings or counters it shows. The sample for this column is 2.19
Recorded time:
1.58
